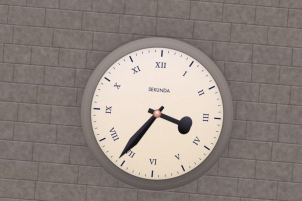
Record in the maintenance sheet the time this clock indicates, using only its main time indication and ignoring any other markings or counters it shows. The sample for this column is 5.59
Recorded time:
3.36
